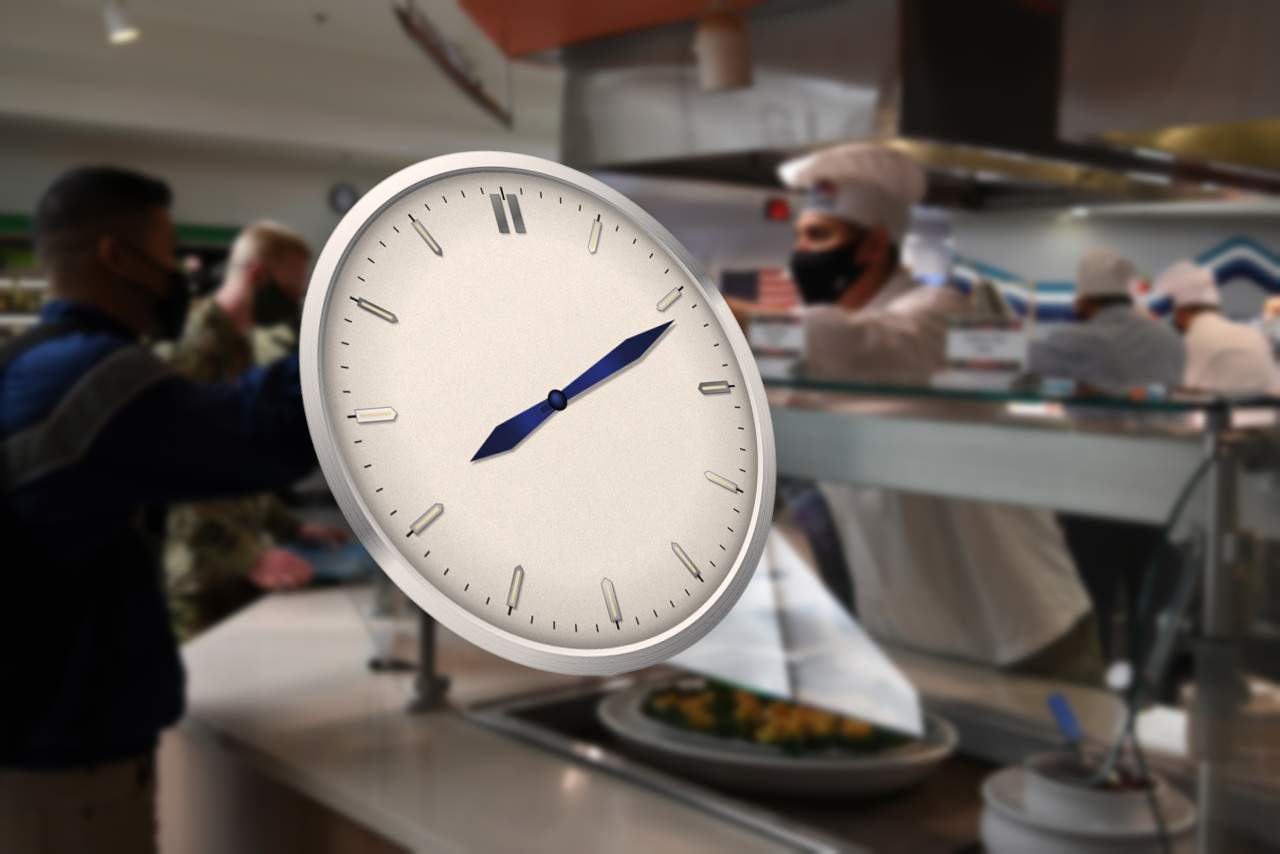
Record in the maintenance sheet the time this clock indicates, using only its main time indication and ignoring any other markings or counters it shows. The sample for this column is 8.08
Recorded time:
8.11
